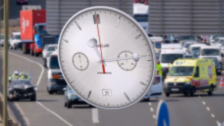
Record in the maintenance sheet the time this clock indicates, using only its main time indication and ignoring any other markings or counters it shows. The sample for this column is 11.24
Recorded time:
11.14
